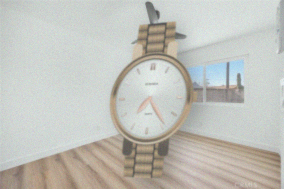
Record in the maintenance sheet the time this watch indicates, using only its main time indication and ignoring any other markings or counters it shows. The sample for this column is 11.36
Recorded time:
7.24
